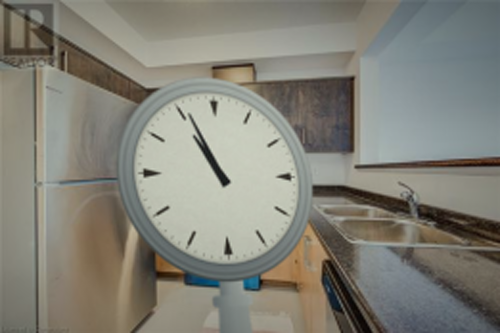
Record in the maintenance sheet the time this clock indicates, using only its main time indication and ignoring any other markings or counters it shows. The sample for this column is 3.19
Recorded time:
10.56
